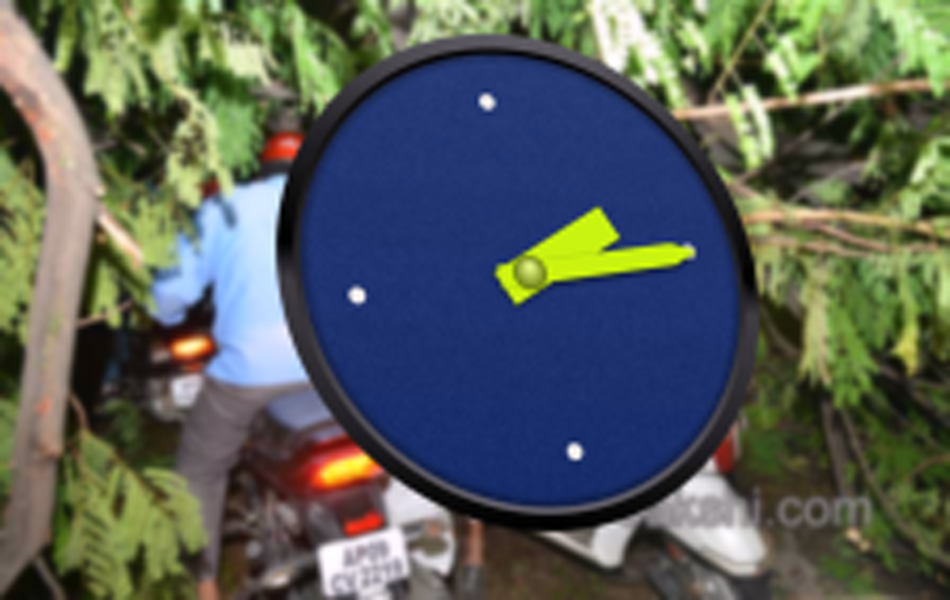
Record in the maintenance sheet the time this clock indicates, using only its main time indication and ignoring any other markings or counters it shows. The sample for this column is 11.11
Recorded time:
2.15
